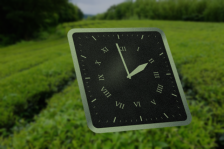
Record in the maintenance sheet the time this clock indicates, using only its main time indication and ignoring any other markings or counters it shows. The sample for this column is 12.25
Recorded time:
1.59
